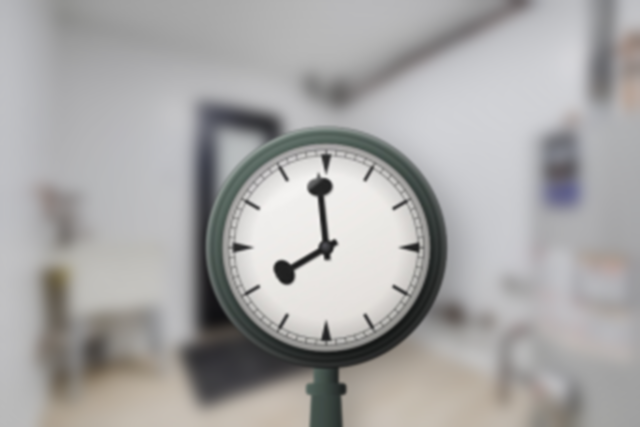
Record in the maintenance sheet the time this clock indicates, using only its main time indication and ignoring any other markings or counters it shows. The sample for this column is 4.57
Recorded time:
7.59
